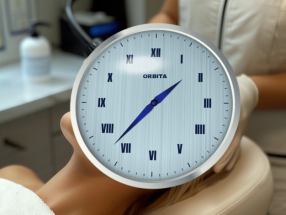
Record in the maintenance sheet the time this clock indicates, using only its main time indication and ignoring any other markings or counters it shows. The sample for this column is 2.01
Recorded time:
1.37
